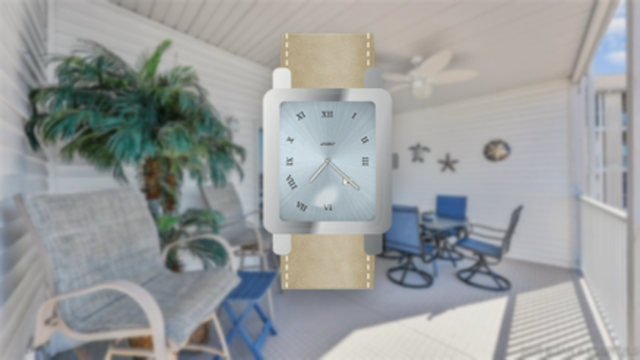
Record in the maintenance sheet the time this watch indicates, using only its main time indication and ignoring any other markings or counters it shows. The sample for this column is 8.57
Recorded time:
7.22
